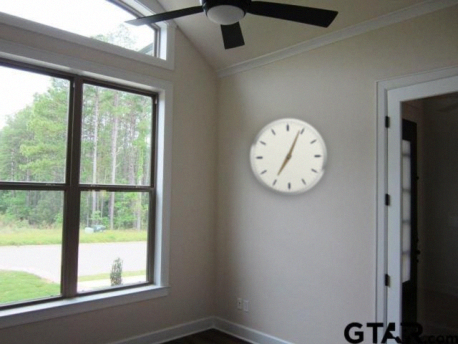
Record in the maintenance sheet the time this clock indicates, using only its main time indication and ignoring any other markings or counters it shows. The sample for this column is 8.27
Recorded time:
7.04
